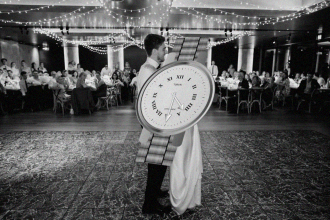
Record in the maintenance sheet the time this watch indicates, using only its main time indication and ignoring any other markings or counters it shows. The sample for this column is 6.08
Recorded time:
4.30
